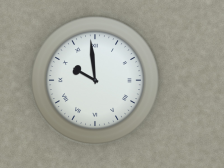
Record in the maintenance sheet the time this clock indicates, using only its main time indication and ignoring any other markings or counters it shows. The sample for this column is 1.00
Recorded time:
9.59
